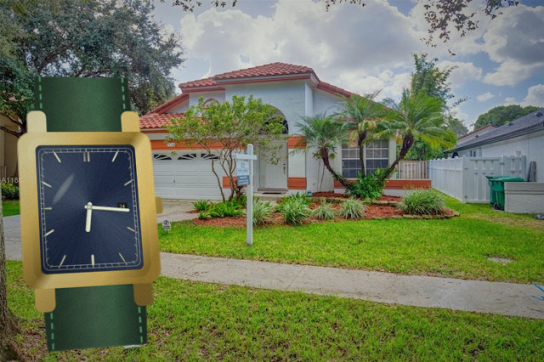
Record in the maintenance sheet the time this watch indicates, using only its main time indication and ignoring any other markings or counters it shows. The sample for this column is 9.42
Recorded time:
6.16
